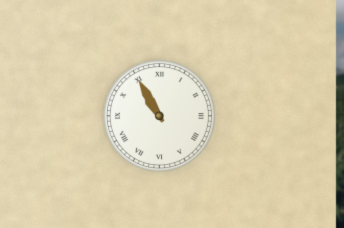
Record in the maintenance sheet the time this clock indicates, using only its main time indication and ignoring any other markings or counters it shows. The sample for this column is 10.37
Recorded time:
10.55
